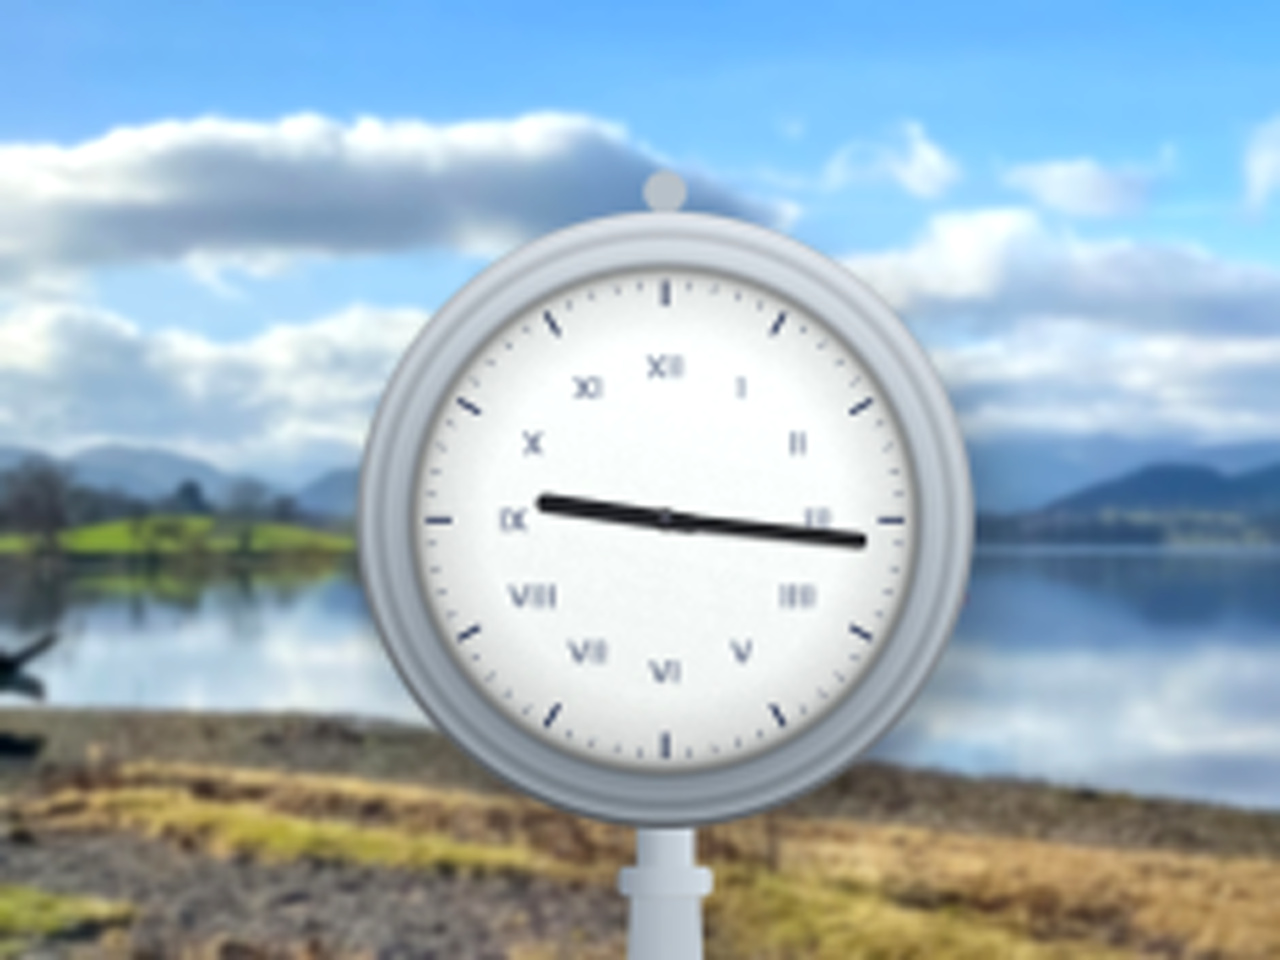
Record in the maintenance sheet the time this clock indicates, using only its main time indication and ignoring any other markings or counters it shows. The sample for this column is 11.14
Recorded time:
9.16
